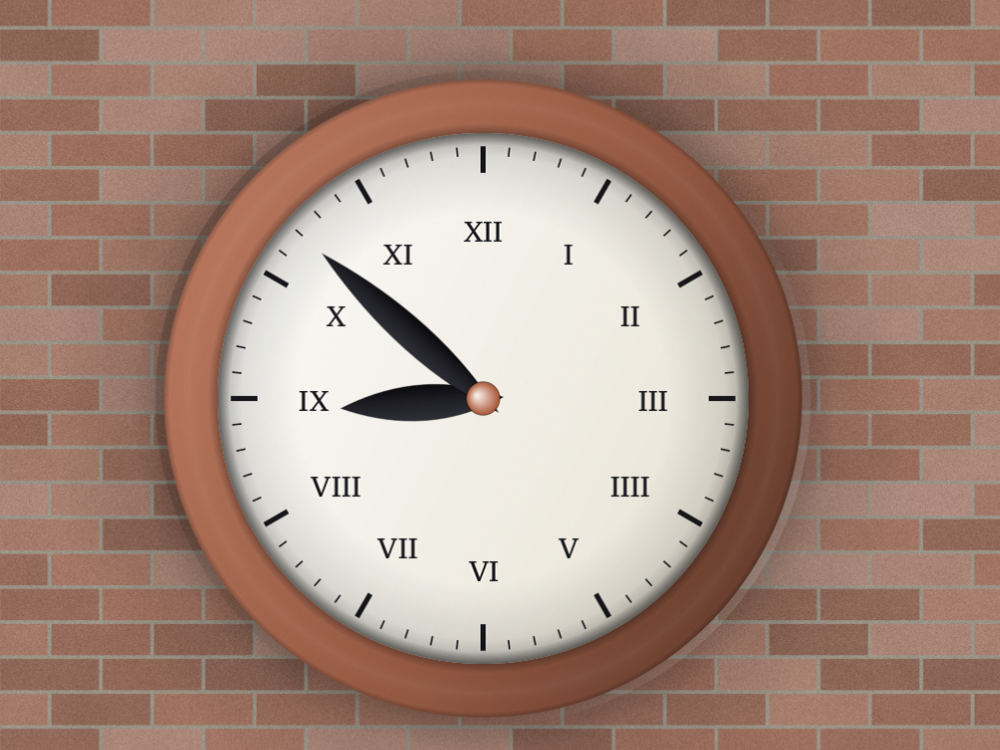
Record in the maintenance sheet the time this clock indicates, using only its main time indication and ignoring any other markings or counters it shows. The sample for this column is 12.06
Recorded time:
8.52
